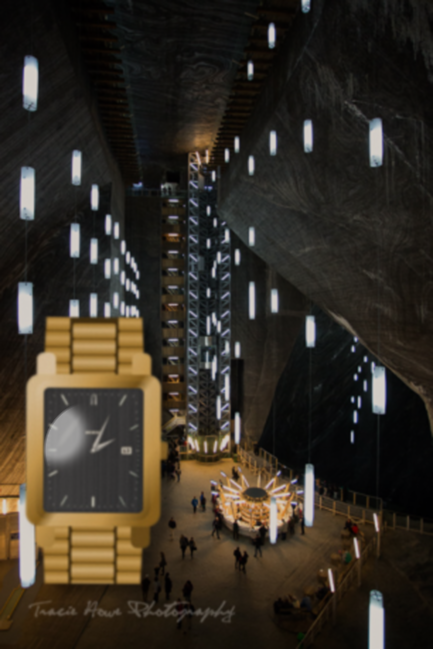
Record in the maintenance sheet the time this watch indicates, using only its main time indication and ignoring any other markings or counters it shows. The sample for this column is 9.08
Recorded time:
2.04
